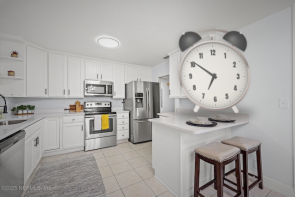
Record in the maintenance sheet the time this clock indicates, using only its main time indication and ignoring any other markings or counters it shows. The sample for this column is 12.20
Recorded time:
6.51
